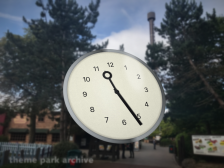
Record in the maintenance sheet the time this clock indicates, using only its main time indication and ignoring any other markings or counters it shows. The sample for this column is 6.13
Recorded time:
11.26
